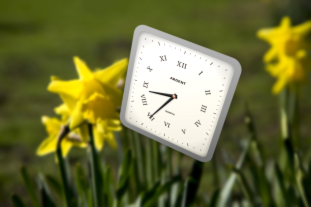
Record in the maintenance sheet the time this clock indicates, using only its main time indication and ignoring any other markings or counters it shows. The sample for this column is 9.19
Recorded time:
8.35
